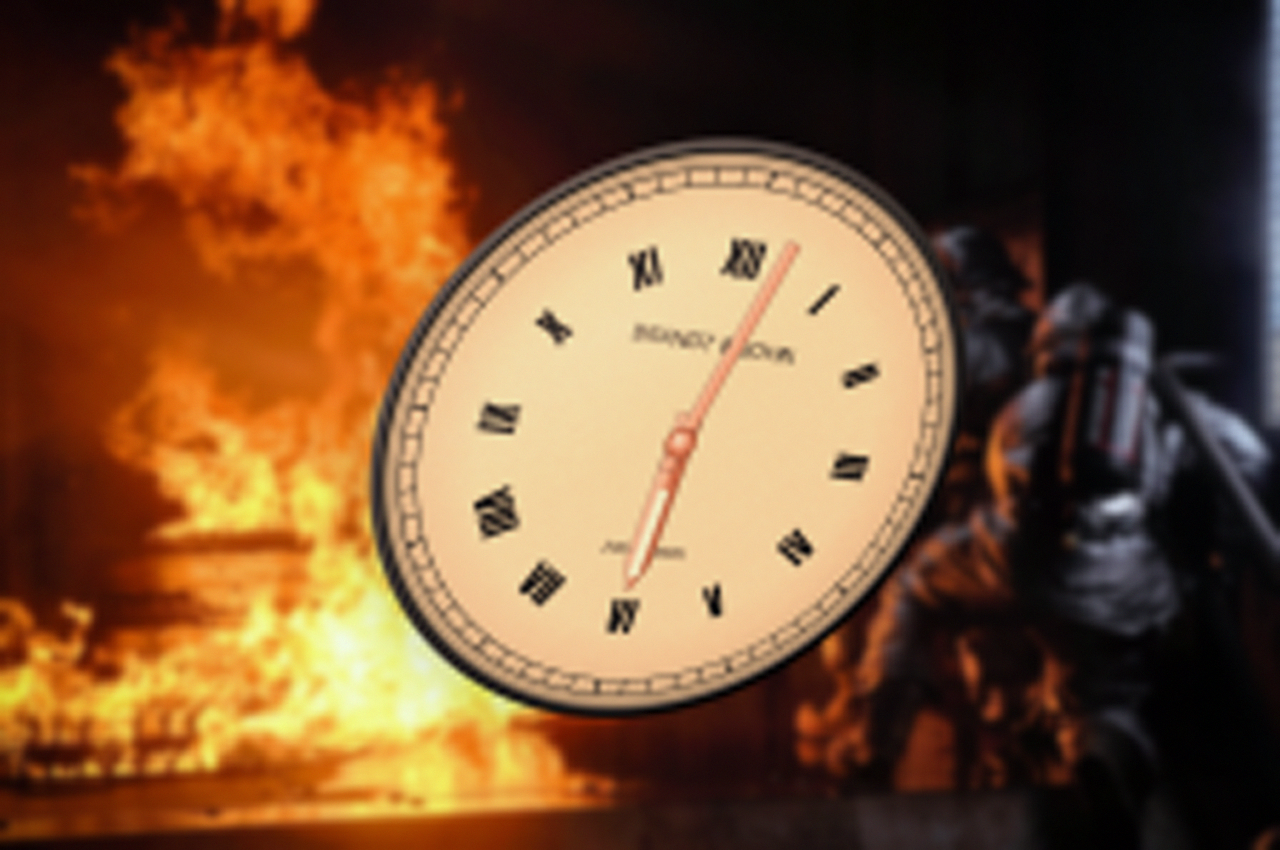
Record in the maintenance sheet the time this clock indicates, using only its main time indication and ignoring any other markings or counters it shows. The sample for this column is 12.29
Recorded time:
6.02
